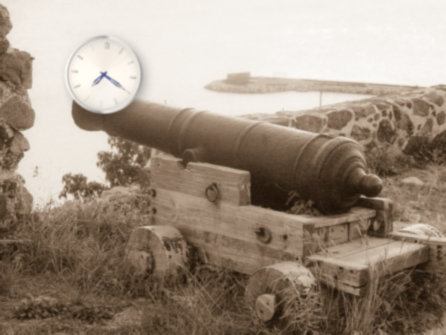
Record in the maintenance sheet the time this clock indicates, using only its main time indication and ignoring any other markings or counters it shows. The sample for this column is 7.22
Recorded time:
7.20
